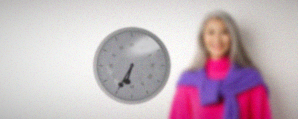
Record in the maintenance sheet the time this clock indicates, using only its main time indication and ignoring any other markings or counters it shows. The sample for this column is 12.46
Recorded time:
6.35
